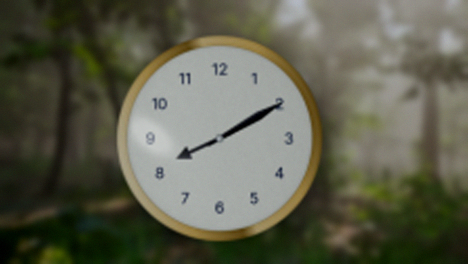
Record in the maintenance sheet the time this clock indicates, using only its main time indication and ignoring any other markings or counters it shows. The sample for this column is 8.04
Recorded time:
8.10
